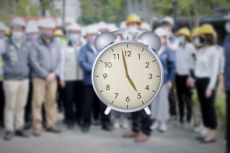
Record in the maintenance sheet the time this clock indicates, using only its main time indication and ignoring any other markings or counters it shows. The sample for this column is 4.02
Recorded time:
4.58
